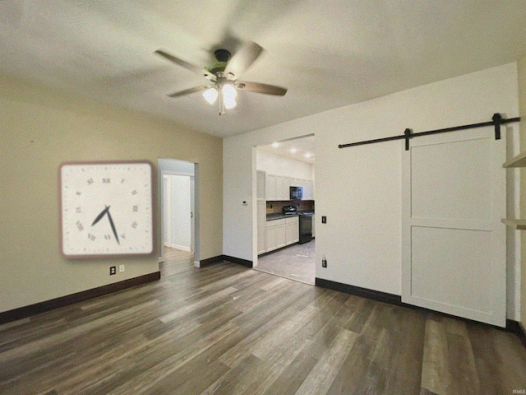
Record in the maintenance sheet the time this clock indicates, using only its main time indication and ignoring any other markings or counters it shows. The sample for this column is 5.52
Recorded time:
7.27
